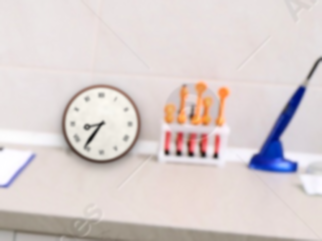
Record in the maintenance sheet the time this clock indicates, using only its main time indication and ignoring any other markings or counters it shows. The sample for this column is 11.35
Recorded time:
8.36
